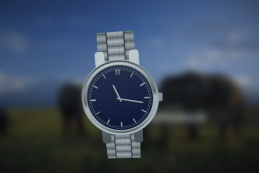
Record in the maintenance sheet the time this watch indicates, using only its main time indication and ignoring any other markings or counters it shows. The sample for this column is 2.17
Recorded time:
11.17
